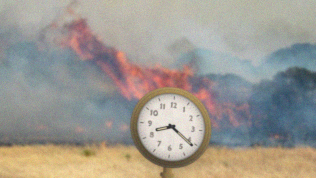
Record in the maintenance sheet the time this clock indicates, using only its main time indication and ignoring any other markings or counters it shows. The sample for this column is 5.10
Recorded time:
8.21
